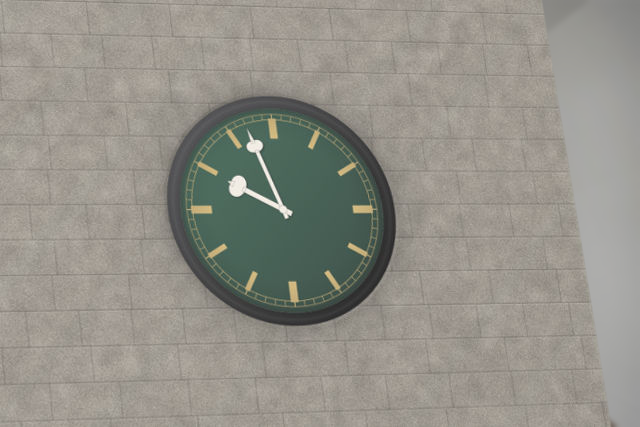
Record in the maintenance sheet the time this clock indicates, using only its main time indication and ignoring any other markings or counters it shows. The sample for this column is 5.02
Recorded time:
9.57
